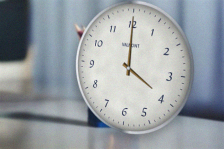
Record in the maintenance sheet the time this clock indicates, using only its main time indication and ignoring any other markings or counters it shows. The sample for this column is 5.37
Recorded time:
4.00
